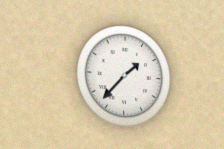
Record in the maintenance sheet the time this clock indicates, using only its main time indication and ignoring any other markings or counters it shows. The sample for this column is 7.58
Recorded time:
1.37
